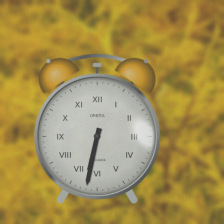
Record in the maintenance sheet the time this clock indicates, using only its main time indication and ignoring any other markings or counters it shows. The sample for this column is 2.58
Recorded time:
6.32
